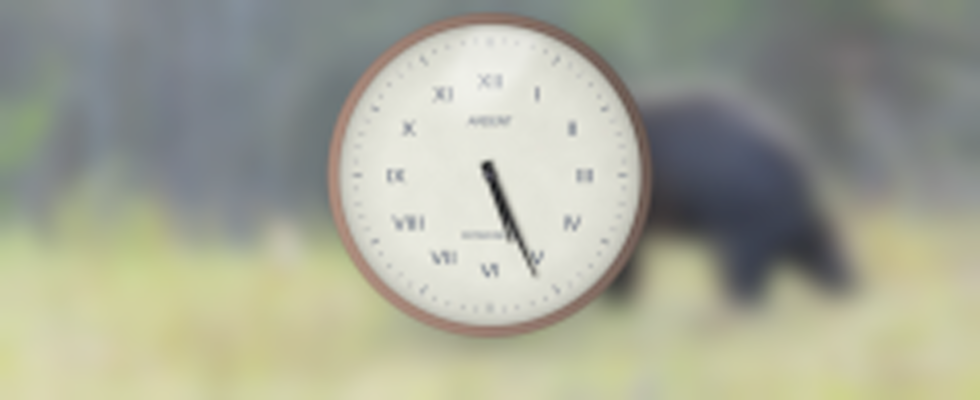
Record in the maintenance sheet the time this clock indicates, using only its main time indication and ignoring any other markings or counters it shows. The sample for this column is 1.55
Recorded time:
5.26
